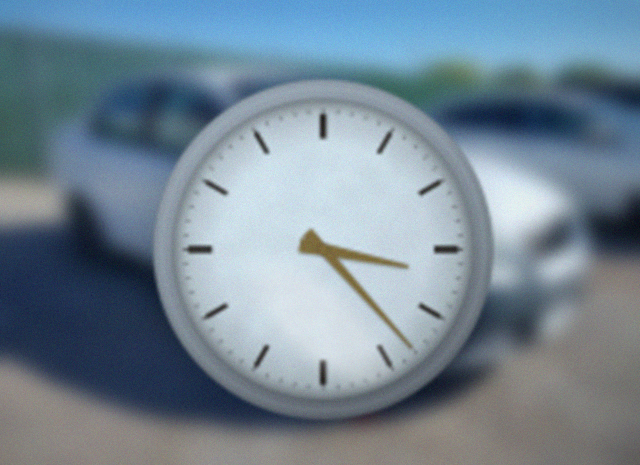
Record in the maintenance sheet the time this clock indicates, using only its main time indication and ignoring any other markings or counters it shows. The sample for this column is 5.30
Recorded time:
3.23
